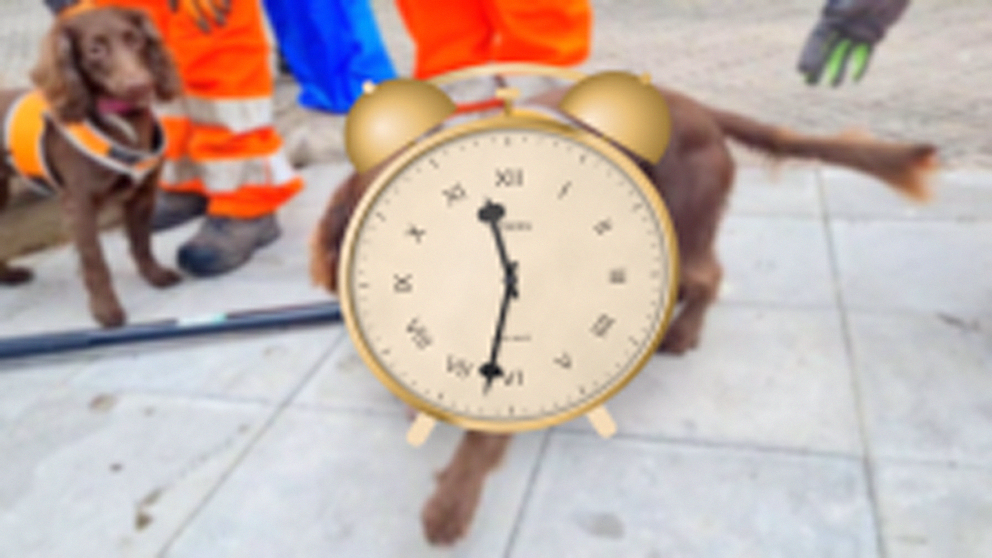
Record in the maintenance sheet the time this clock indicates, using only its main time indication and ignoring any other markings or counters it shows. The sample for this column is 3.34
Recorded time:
11.32
